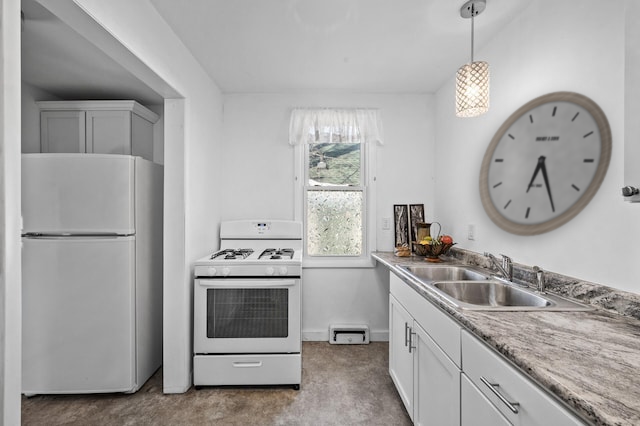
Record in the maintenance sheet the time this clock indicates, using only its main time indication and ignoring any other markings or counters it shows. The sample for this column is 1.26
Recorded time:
6.25
